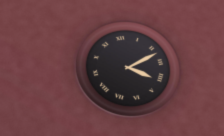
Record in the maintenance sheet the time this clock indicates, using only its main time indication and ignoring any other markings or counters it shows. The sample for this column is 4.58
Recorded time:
4.12
